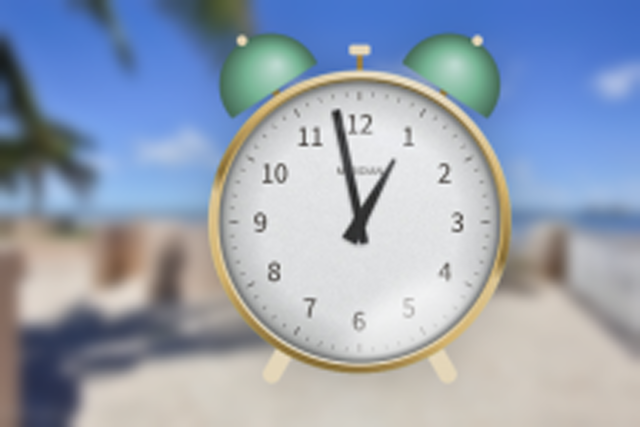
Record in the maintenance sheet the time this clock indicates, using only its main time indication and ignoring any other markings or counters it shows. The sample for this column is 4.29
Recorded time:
12.58
